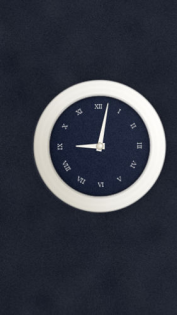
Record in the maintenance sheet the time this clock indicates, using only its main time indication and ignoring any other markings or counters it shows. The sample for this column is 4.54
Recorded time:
9.02
